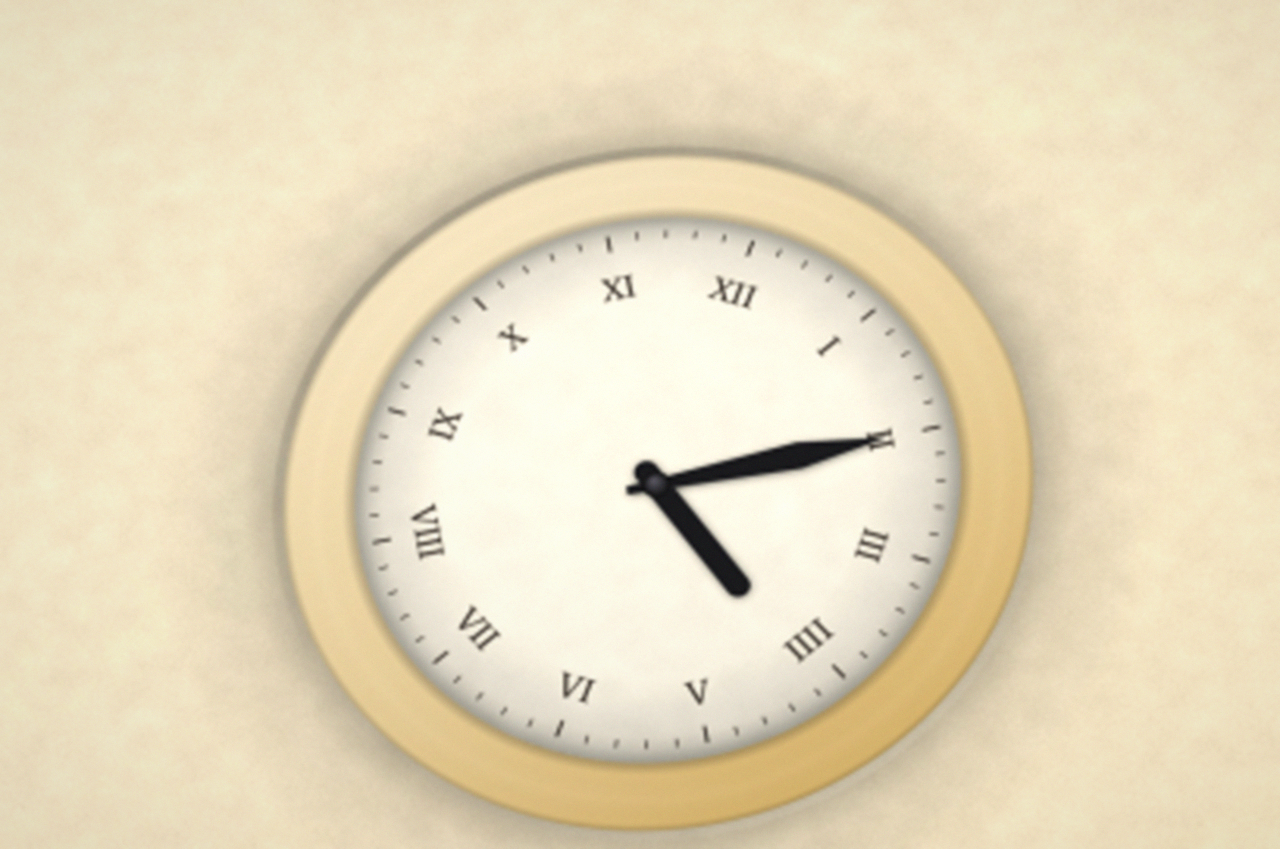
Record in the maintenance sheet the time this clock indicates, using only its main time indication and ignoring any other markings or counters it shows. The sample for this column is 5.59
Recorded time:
4.10
